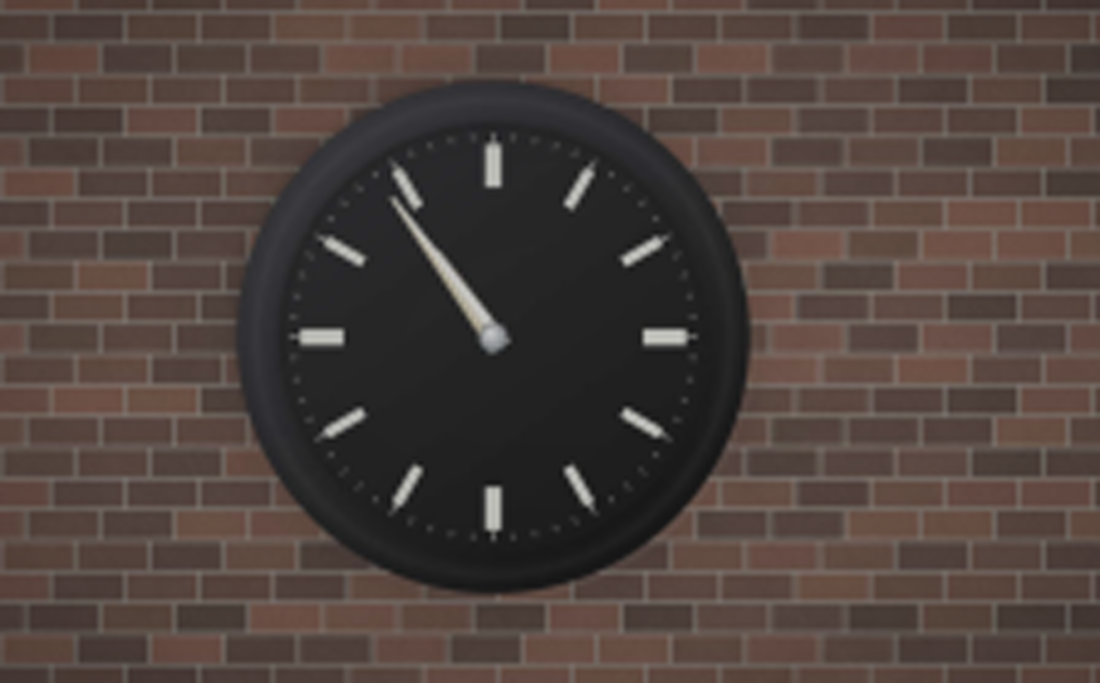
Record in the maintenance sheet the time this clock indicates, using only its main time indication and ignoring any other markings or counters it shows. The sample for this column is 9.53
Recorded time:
10.54
